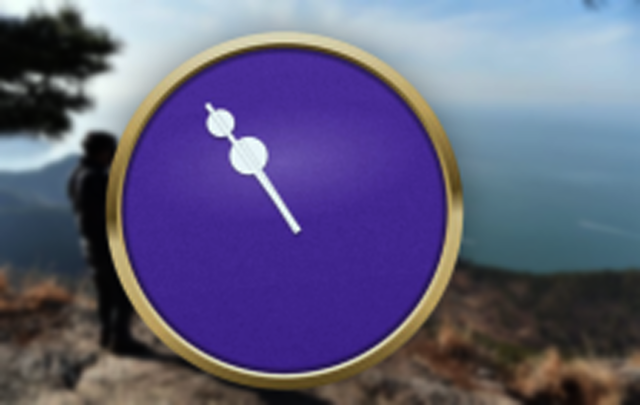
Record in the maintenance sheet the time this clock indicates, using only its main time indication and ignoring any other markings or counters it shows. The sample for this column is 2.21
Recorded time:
10.54
